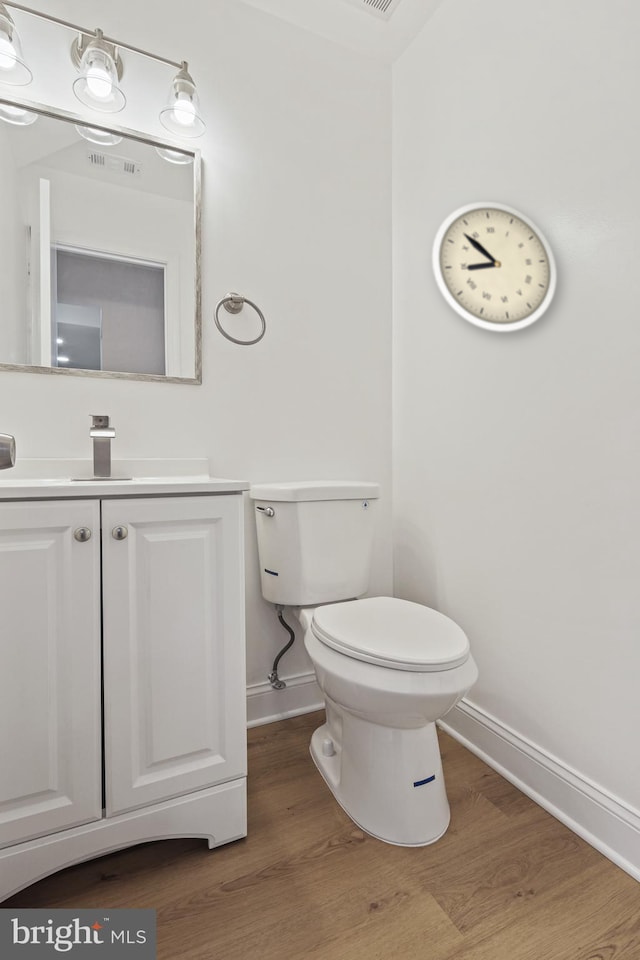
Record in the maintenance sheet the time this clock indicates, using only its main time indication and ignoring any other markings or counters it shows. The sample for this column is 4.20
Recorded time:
8.53
